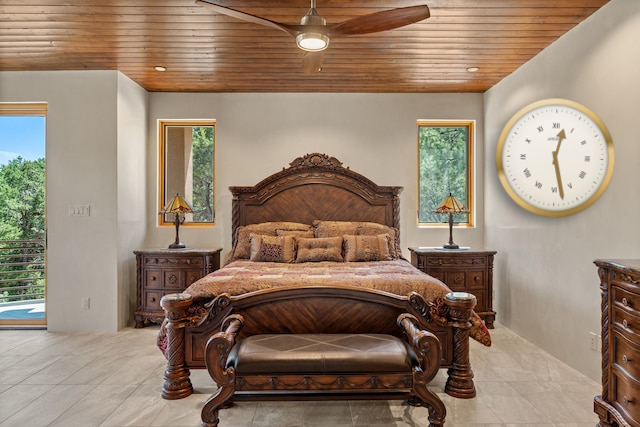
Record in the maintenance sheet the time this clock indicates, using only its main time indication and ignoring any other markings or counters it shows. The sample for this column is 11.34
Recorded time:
12.28
